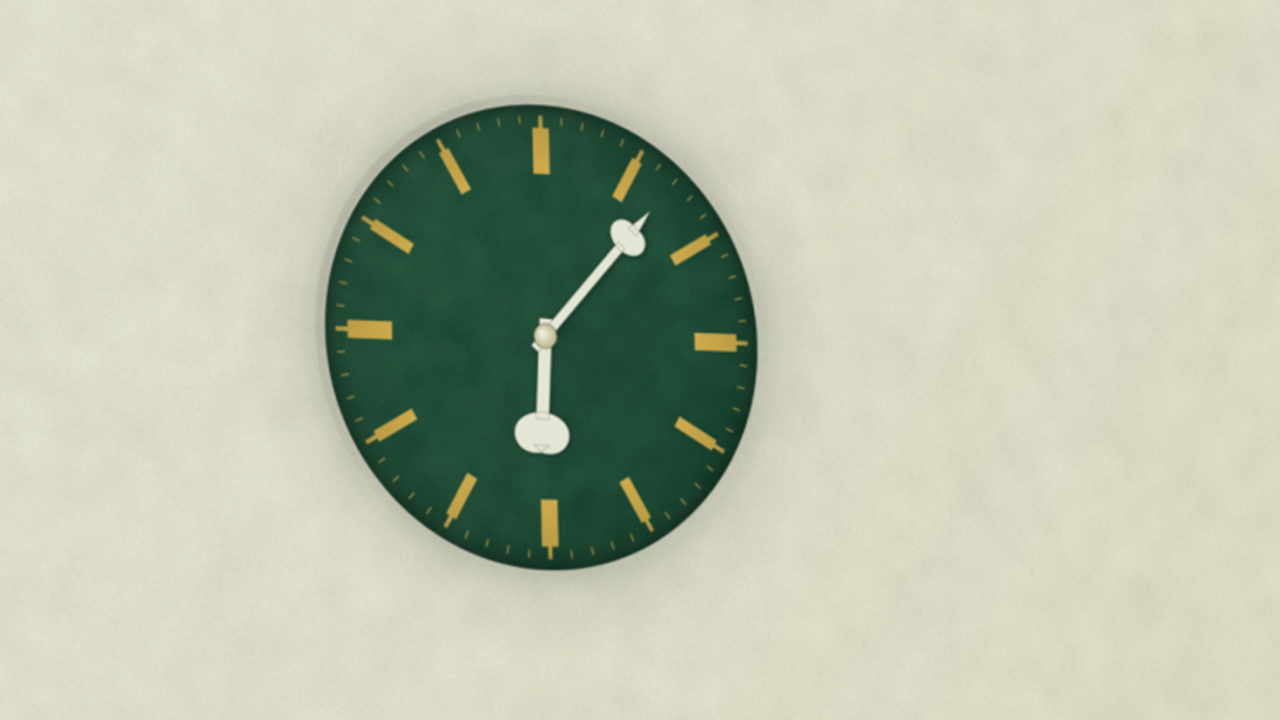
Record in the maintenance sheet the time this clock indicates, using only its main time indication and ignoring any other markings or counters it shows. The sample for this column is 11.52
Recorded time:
6.07
